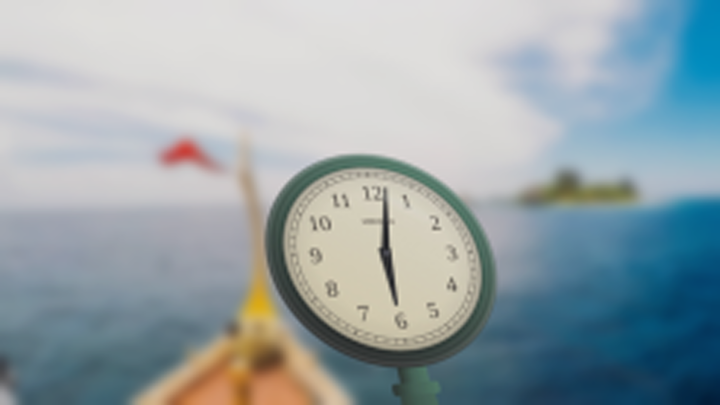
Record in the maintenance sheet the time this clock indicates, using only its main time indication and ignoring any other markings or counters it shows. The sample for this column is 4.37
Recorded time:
6.02
